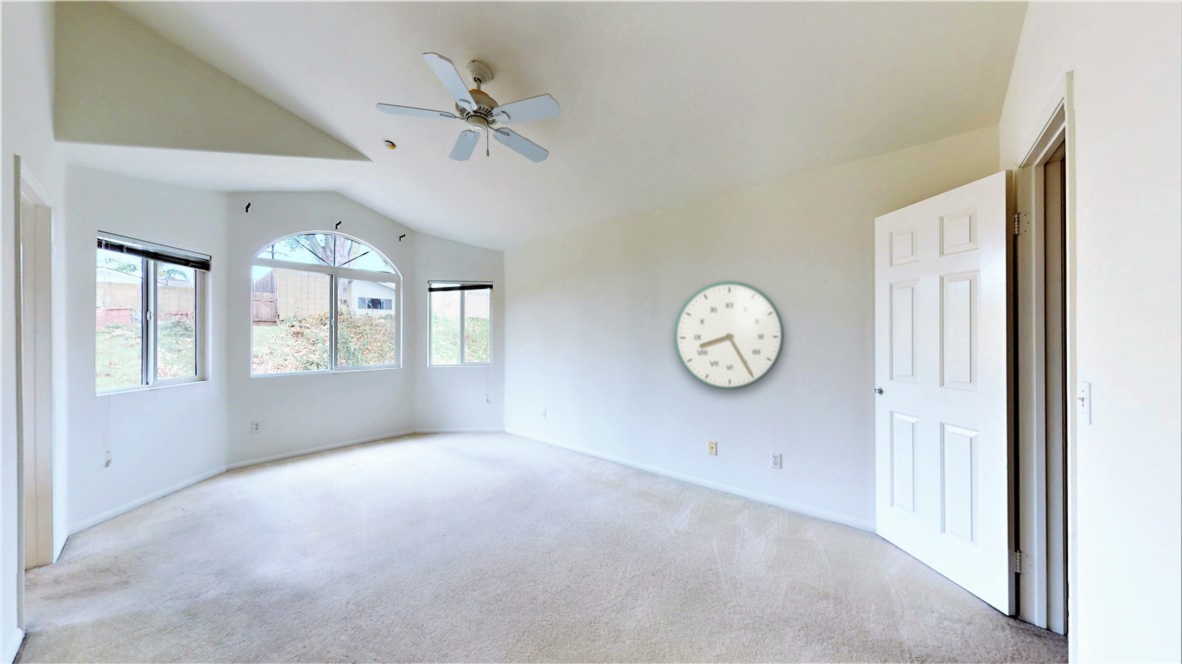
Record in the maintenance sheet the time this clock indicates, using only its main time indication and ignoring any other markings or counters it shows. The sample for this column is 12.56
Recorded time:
8.25
